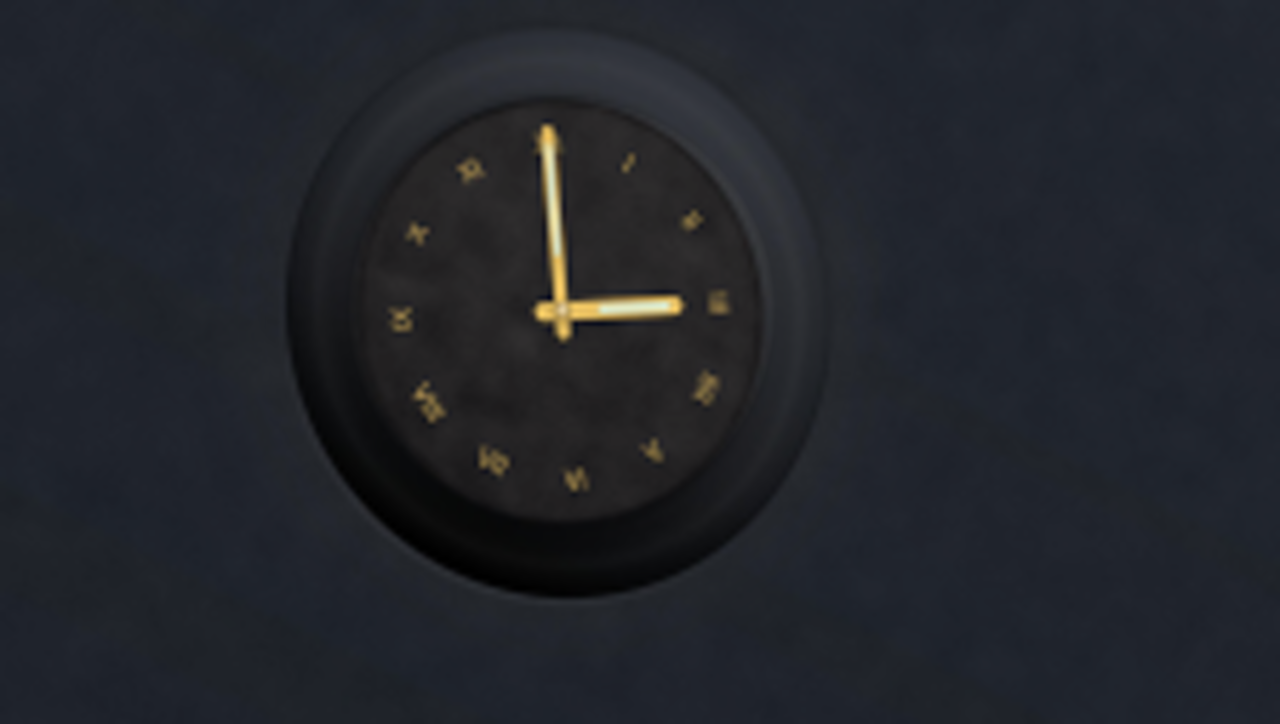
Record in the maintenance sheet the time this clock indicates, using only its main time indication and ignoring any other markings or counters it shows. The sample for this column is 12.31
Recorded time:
3.00
